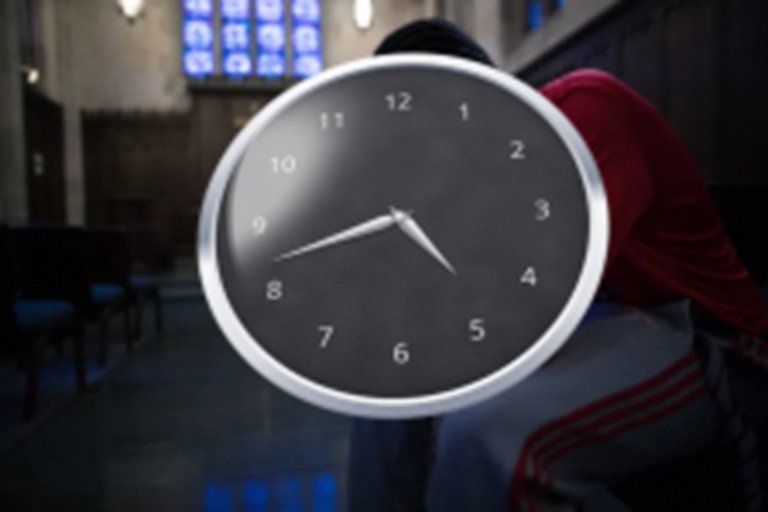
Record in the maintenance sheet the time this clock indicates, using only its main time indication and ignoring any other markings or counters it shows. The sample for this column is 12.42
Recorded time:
4.42
